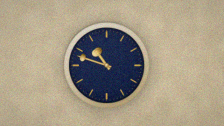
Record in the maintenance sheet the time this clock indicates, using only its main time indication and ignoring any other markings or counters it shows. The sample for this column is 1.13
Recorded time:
10.48
